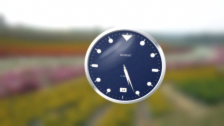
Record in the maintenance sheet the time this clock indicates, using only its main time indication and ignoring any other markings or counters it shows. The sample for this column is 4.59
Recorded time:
5.26
